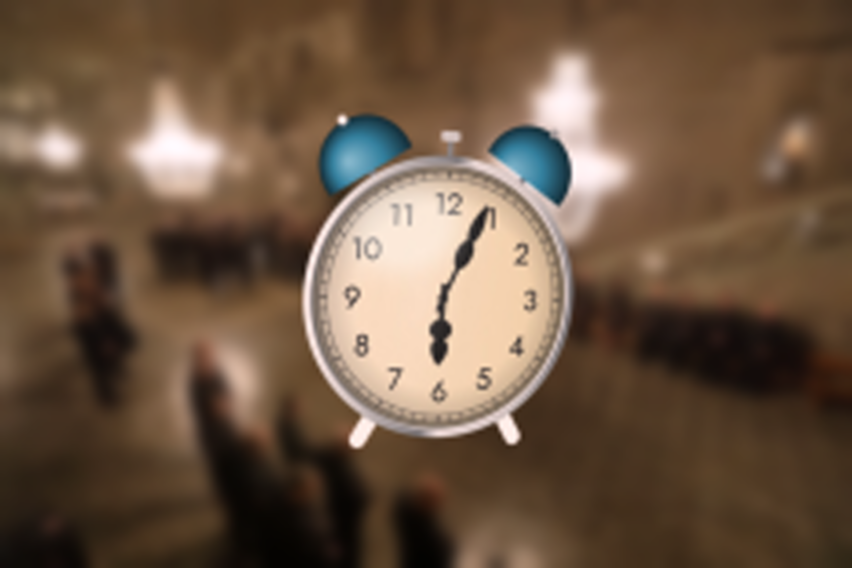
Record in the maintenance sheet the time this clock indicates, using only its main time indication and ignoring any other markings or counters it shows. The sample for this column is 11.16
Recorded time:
6.04
